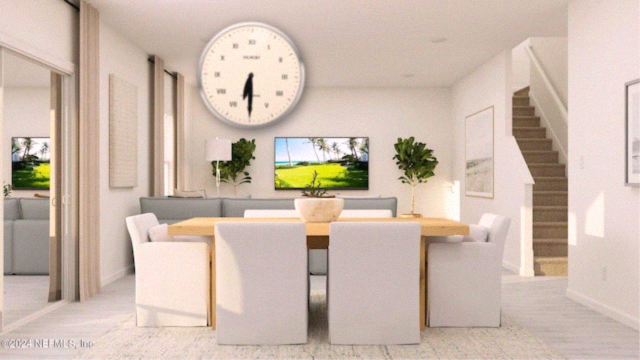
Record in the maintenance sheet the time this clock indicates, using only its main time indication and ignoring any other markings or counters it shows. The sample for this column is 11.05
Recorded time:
6.30
